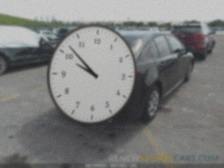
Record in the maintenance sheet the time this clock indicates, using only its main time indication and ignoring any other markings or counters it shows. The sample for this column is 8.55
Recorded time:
9.52
